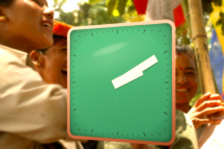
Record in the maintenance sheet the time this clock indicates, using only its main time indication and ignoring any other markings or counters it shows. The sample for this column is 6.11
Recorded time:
2.10
